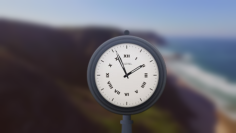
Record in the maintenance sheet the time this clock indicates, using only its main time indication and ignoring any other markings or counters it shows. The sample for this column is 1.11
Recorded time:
1.56
